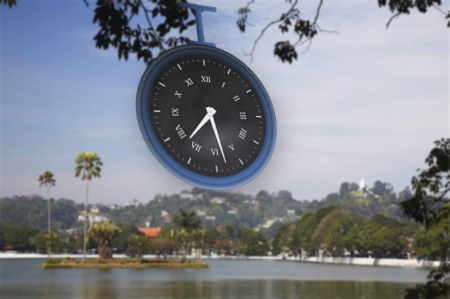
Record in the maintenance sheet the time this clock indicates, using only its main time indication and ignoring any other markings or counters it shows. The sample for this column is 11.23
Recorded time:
7.28
